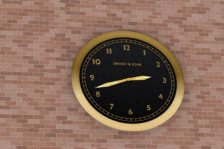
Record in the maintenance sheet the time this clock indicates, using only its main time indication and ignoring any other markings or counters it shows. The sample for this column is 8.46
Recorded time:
2.42
